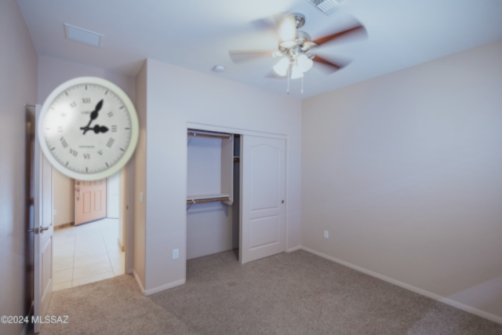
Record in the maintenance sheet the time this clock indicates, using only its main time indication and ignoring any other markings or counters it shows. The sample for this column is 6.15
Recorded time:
3.05
